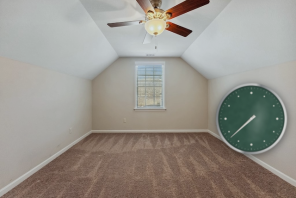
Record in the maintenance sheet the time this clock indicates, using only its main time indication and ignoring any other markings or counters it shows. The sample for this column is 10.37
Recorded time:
7.38
